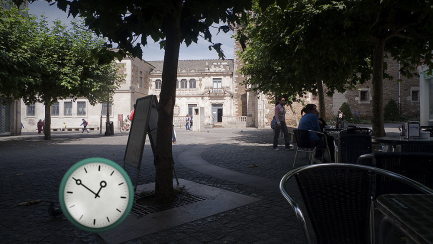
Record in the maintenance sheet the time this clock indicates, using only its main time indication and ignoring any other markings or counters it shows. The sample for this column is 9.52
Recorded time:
12.50
